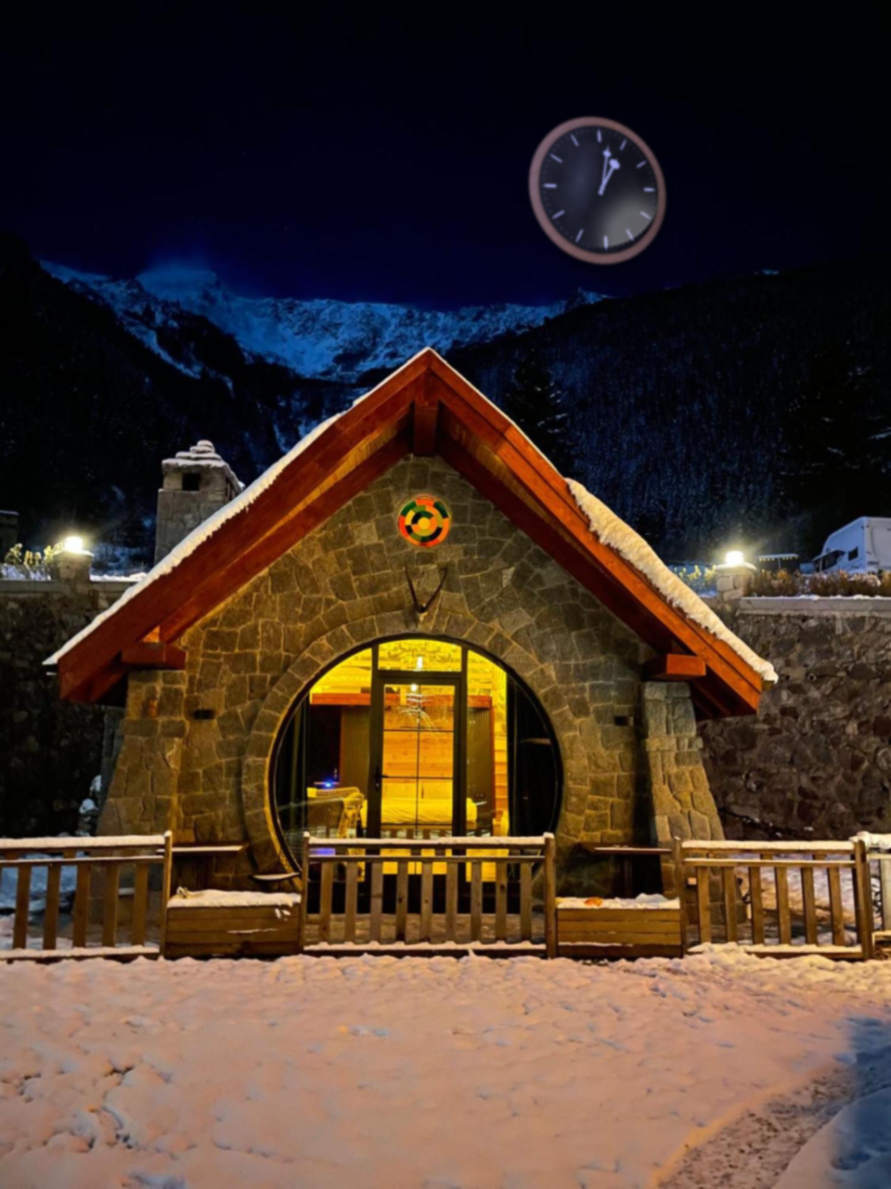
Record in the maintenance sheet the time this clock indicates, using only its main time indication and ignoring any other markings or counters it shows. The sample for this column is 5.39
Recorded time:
1.02
